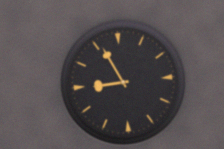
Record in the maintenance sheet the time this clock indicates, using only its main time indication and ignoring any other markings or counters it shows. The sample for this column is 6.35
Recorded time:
8.56
